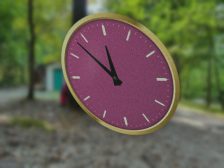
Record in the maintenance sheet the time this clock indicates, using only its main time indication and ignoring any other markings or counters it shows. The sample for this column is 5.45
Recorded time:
11.53
